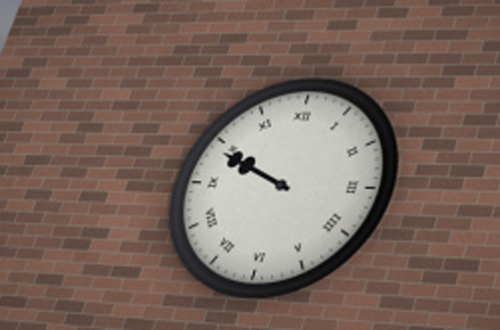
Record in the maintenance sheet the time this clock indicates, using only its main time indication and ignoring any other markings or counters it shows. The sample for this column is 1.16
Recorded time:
9.49
